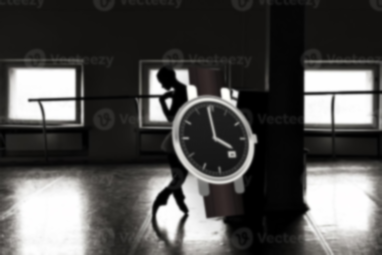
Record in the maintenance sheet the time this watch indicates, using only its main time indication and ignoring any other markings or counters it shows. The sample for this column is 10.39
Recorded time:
3.59
